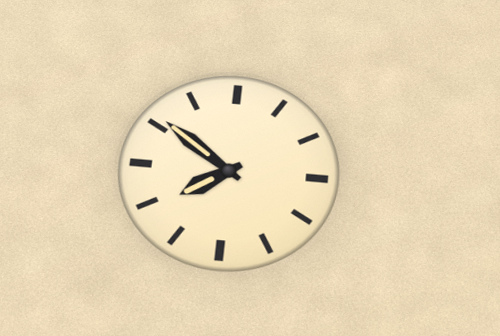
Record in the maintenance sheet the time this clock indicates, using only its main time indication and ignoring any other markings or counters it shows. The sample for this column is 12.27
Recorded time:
7.51
